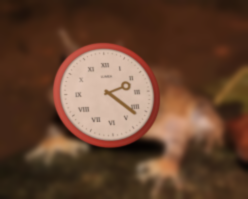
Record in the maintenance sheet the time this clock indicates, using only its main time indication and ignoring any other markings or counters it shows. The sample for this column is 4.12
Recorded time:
2.22
